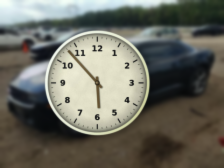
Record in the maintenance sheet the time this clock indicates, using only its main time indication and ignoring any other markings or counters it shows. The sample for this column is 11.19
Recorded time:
5.53
